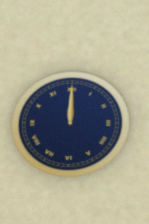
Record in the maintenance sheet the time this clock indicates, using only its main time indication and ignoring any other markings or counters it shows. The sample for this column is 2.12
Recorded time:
12.00
